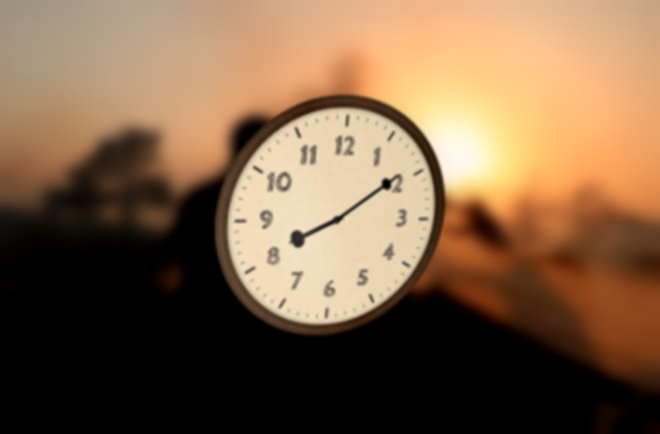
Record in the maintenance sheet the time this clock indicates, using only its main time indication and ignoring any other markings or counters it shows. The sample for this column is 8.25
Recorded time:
8.09
